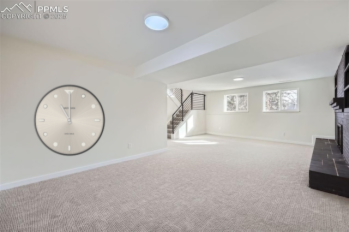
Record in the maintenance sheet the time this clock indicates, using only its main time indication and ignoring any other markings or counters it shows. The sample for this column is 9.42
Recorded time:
11.00
